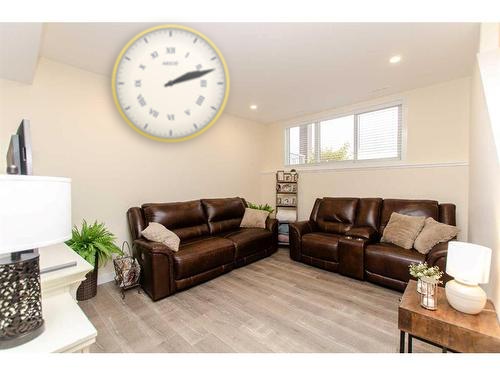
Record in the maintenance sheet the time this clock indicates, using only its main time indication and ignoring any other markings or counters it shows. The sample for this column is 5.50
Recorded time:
2.12
